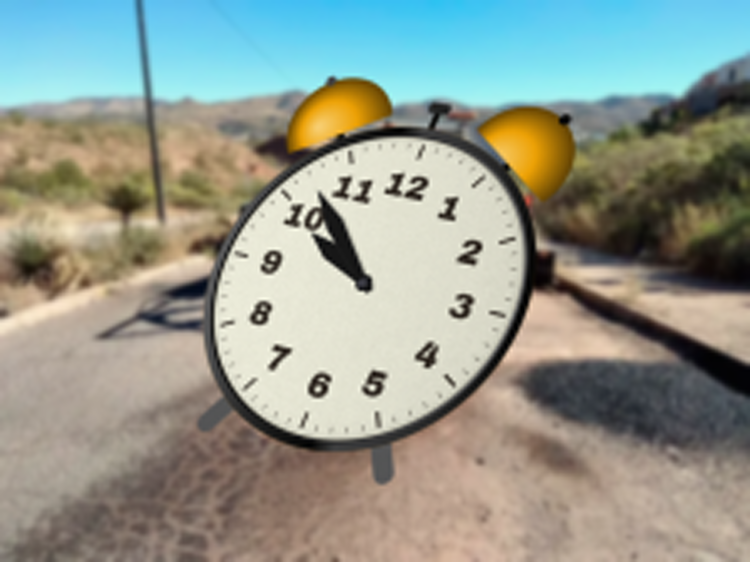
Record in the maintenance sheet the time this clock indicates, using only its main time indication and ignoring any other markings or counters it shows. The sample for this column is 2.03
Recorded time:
9.52
